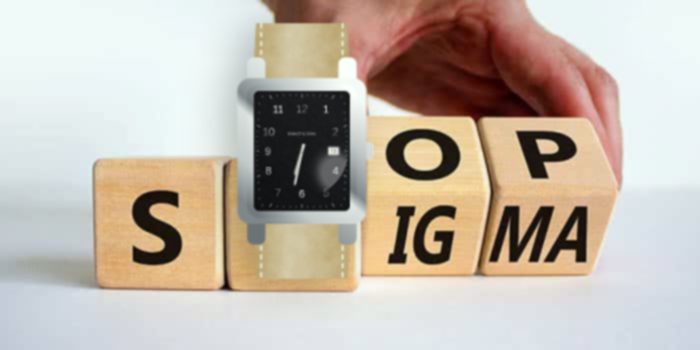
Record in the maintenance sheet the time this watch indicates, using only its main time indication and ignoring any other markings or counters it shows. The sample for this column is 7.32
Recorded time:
6.32
